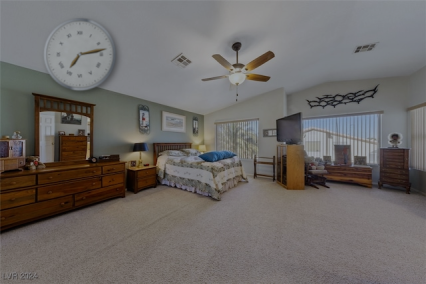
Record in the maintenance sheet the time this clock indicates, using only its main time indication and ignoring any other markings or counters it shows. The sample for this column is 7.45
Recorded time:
7.13
